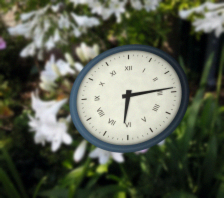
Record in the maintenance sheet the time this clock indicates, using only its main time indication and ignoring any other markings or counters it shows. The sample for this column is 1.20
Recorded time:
6.14
